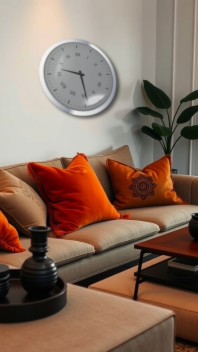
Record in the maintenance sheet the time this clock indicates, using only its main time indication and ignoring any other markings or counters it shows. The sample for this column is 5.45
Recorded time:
9.29
